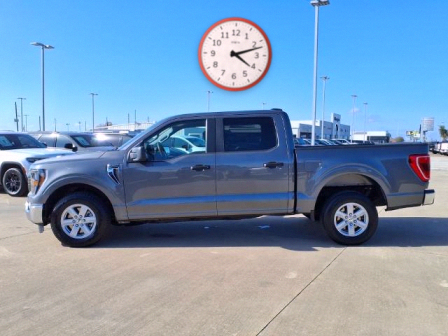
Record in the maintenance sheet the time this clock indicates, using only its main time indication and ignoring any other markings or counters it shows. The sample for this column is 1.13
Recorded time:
4.12
